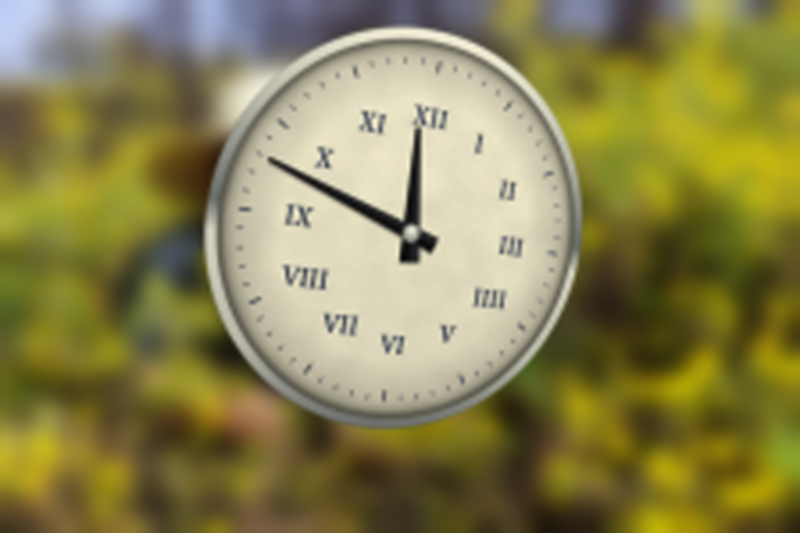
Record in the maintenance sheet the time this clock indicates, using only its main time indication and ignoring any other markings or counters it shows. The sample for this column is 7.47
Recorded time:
11.48
